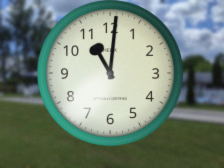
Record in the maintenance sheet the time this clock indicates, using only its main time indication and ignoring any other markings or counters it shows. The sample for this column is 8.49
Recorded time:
11.01
